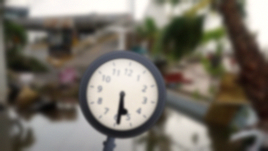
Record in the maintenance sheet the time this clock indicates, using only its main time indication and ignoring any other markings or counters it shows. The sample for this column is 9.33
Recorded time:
5.29
